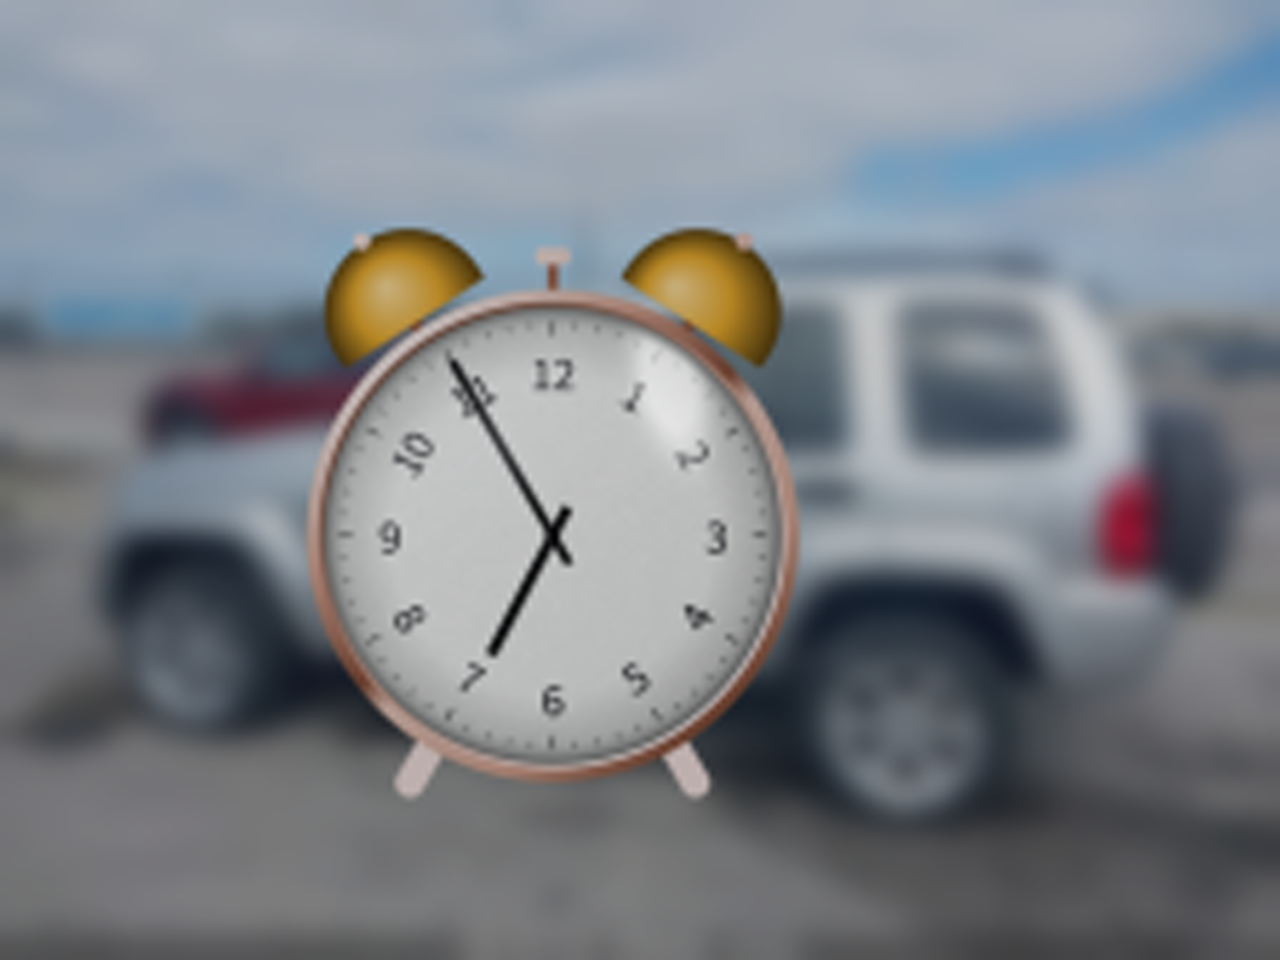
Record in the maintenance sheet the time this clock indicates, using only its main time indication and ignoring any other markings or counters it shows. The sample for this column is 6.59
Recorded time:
6.55
